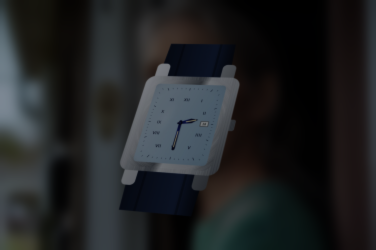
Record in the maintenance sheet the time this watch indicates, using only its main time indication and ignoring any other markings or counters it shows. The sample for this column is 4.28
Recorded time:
2.30
